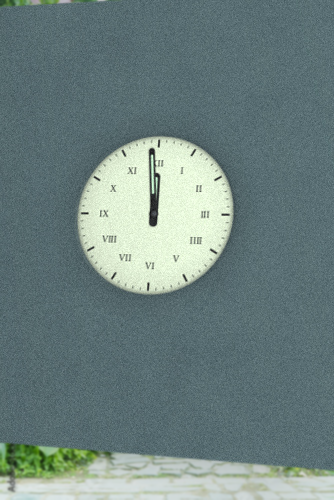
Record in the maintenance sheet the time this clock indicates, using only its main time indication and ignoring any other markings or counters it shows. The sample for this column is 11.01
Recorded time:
11.59
